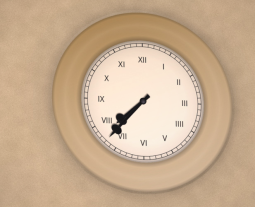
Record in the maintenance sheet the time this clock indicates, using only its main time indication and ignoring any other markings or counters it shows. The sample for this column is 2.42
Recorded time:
7.37
